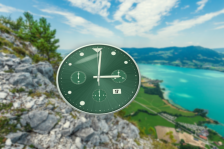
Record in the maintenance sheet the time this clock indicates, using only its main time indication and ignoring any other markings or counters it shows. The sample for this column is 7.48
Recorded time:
3.01
